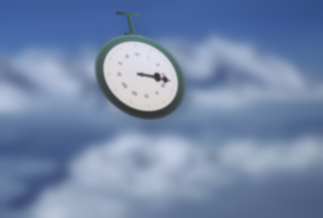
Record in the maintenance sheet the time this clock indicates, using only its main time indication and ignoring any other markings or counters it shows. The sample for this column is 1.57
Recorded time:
3.17
